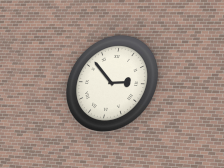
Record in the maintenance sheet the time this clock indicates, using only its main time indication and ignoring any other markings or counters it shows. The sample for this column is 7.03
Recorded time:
2.52
